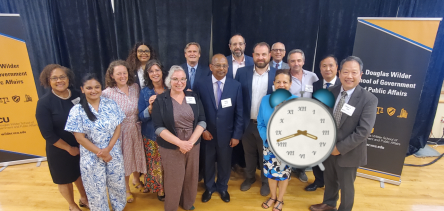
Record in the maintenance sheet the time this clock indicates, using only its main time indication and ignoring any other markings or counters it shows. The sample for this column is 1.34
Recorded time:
3.42
